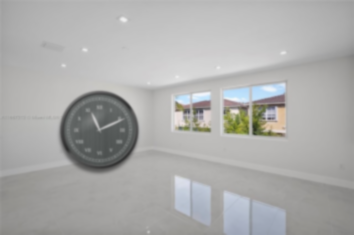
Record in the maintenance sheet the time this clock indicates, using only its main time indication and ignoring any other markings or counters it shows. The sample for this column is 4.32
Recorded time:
11.11
